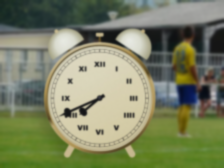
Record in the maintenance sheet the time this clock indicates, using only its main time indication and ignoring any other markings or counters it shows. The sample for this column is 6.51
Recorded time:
7.41
